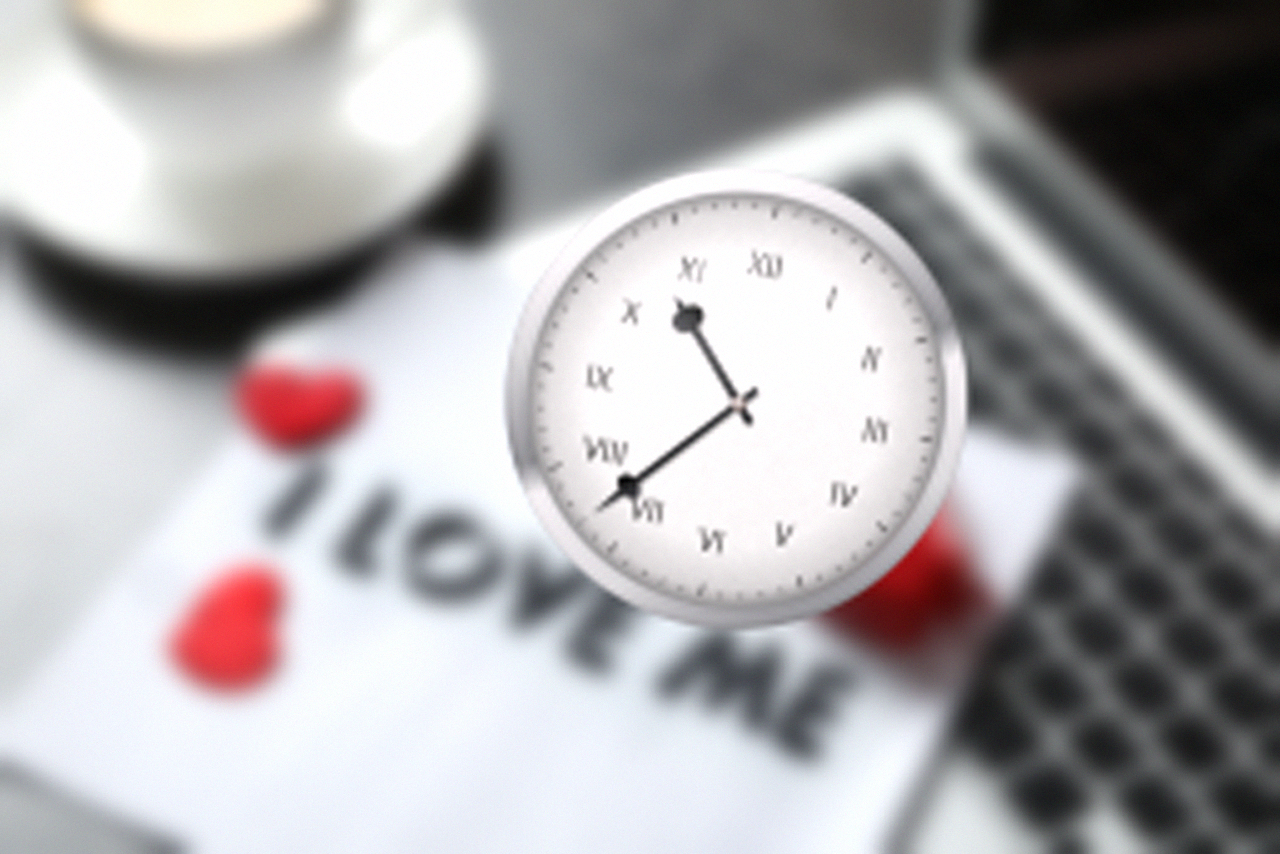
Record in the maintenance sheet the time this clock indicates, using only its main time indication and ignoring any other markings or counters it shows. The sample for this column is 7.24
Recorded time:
10.37
